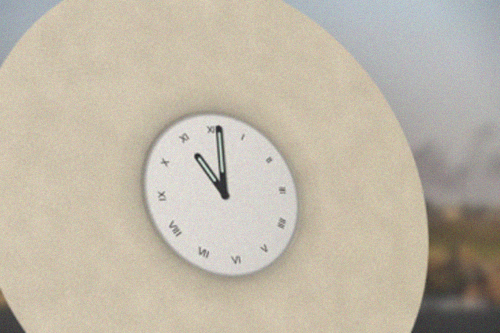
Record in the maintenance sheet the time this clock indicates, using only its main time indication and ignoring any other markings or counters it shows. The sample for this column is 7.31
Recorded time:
11.01
